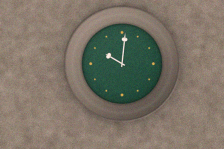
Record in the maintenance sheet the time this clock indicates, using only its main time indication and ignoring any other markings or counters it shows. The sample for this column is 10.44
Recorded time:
10.01
